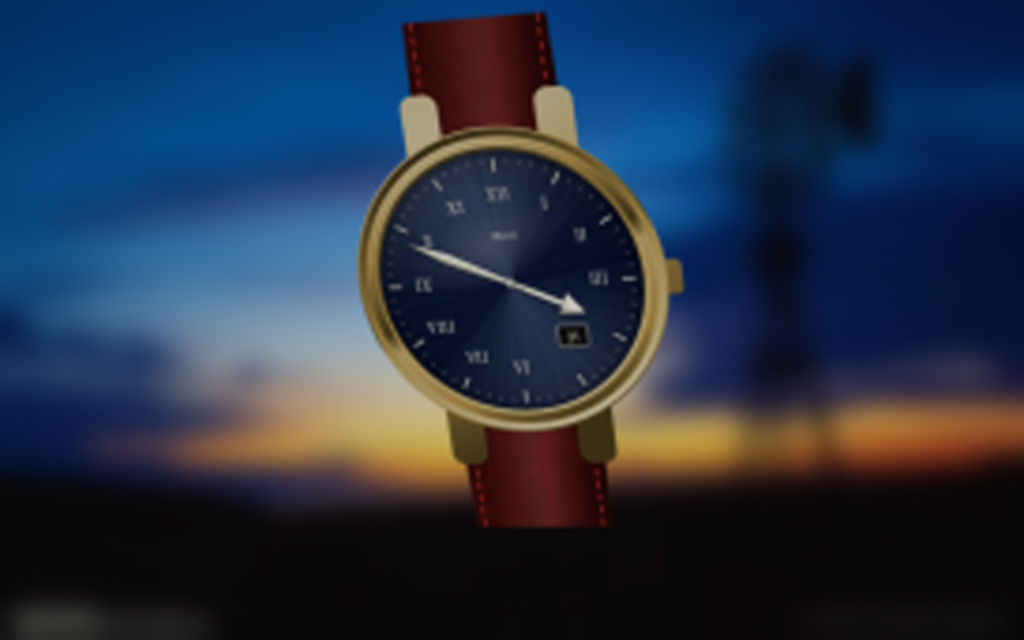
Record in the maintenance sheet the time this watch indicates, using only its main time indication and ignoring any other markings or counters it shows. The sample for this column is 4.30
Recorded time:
3.49
